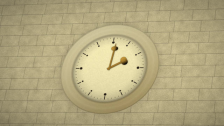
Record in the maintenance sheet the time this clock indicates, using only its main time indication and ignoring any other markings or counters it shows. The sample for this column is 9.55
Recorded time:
2.01
